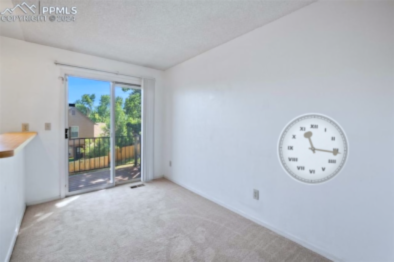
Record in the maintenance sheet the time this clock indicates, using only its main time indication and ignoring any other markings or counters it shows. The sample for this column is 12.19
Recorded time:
11.16
